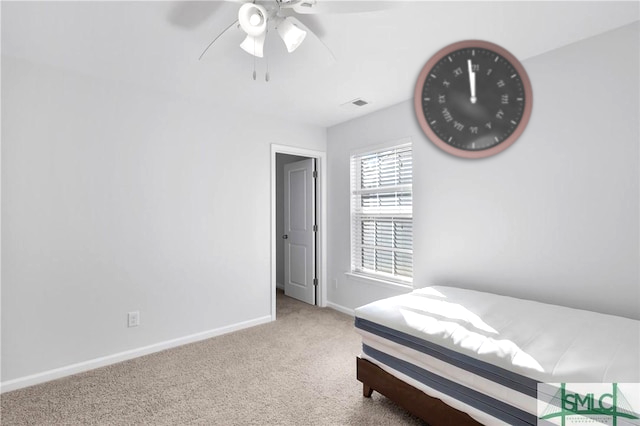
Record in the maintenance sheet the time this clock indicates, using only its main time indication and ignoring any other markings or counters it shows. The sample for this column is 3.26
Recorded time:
11.59
